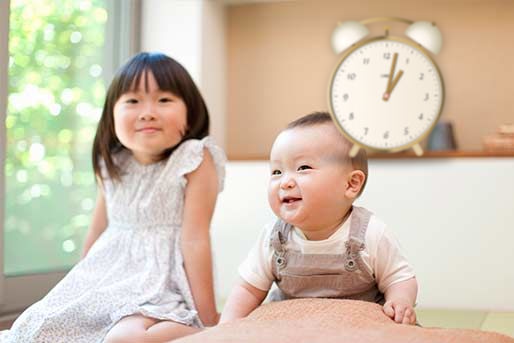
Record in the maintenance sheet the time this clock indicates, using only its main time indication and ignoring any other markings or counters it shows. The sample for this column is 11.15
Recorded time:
1.02
